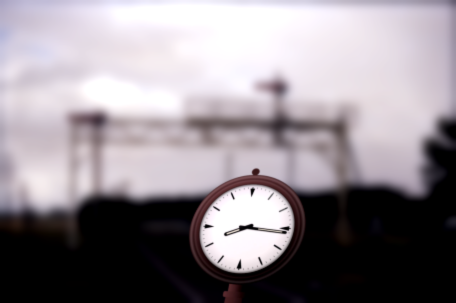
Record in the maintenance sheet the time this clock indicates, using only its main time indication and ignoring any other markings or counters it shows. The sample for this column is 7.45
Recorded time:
8.16
